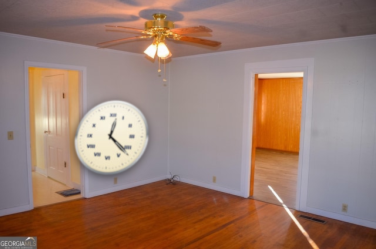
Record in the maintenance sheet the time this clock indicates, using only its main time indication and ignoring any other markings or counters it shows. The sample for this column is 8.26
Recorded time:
12.22
